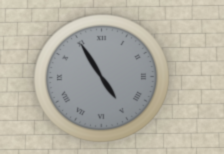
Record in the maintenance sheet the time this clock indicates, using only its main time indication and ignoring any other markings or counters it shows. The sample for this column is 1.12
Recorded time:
4.55
